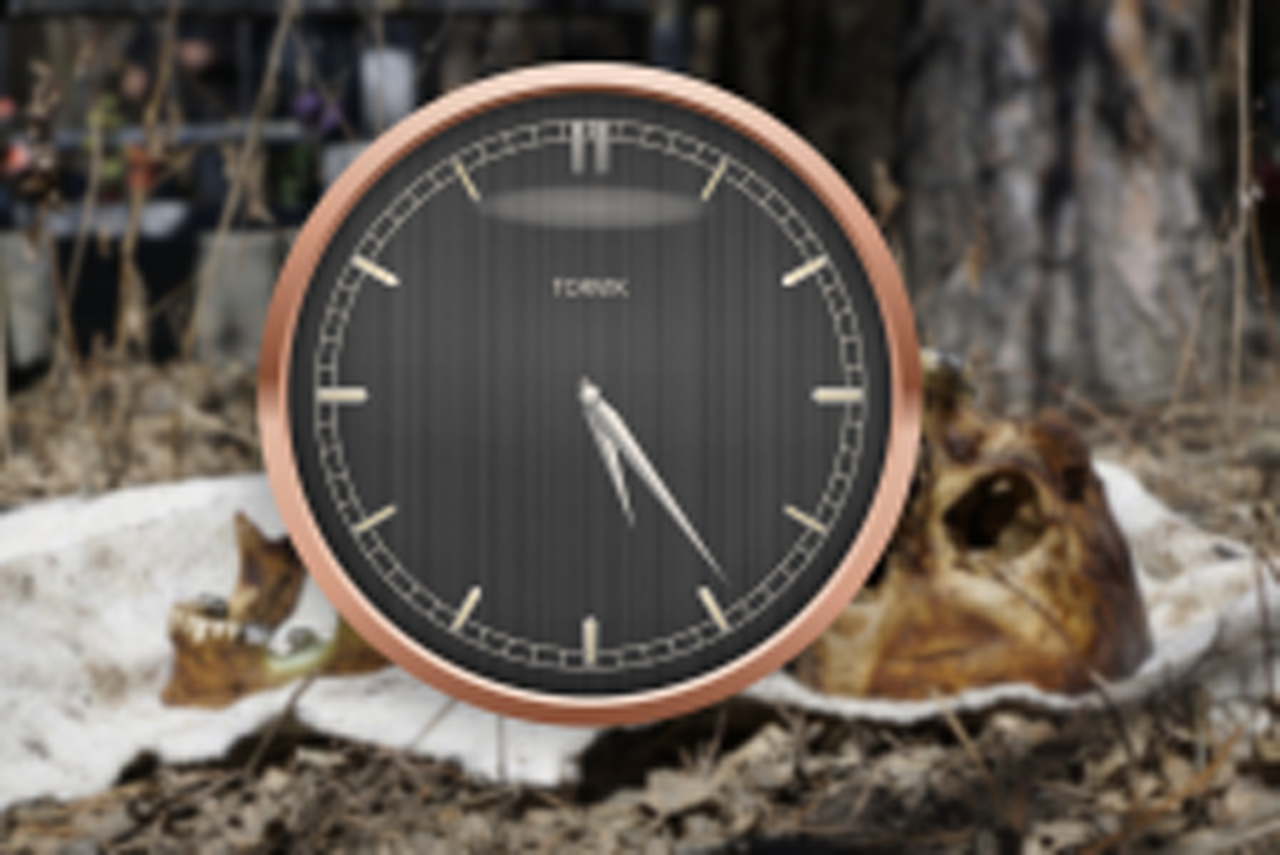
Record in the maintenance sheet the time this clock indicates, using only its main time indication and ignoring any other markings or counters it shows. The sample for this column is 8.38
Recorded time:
5.24
